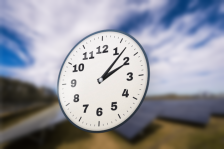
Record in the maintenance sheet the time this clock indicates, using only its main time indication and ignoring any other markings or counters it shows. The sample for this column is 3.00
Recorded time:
2.07
